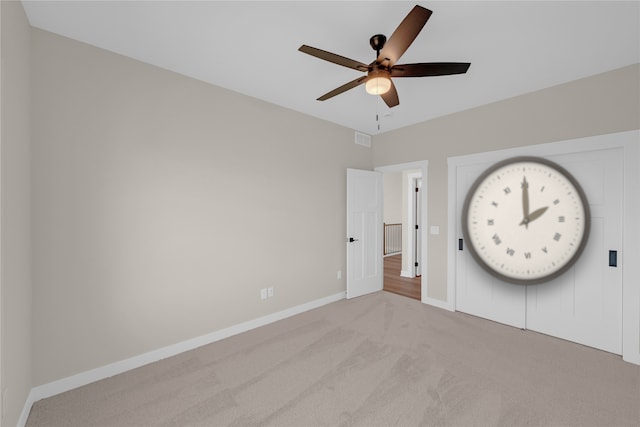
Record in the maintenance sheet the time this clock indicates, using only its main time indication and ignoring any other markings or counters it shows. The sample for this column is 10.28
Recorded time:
2.00
